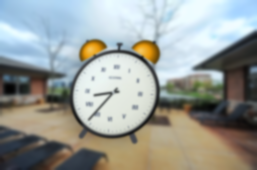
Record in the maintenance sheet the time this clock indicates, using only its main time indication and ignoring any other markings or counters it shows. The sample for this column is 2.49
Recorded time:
8.36
